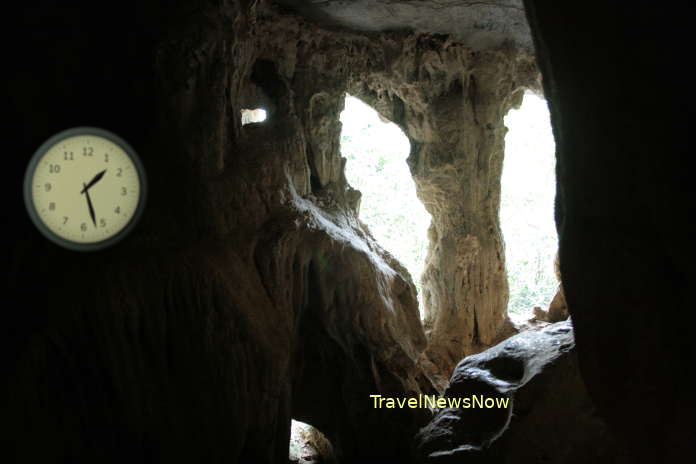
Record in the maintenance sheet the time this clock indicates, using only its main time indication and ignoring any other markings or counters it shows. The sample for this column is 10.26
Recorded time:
1.27
